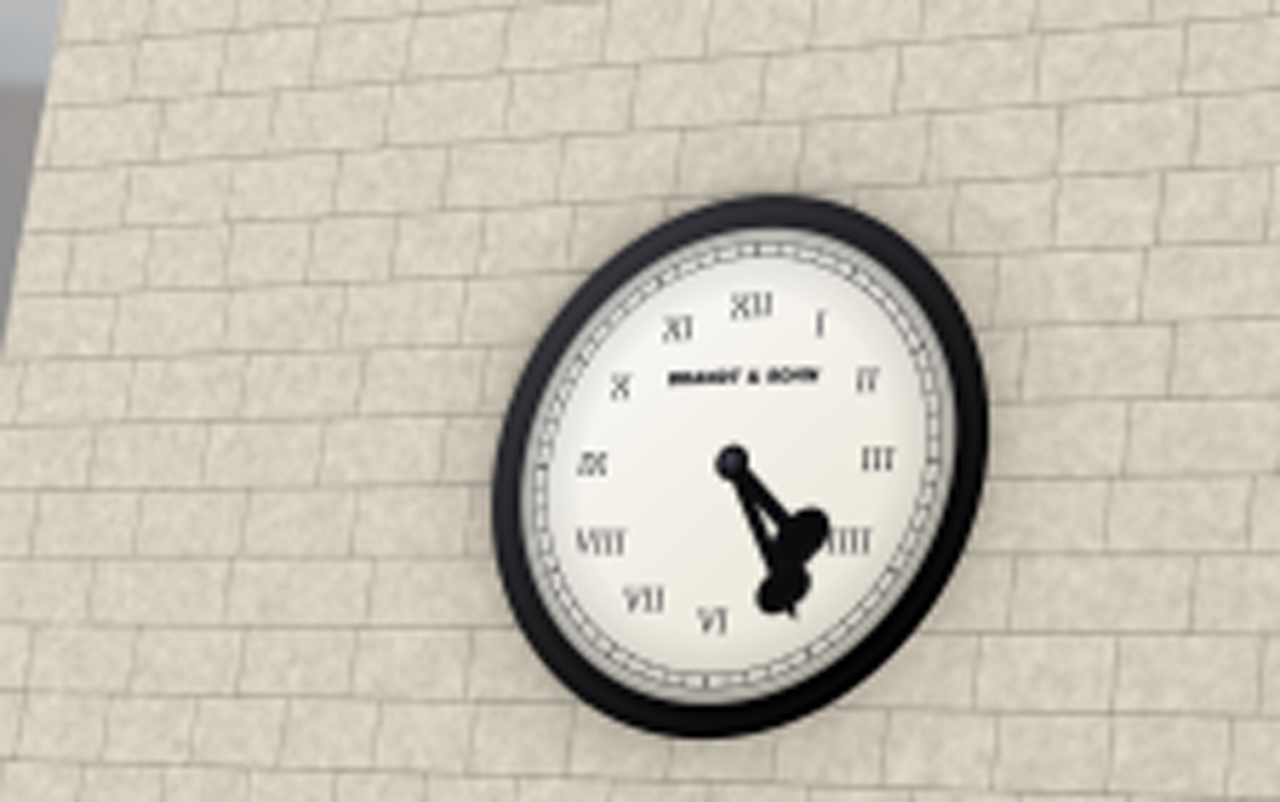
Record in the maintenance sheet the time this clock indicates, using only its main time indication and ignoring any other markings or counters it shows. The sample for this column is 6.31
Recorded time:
4.25
